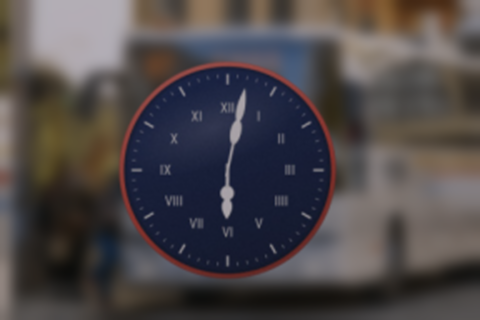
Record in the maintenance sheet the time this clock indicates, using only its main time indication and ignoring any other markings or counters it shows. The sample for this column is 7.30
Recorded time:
6.02
